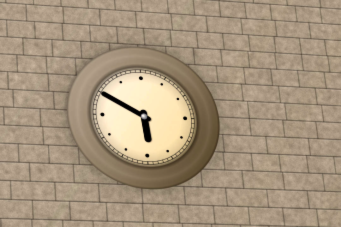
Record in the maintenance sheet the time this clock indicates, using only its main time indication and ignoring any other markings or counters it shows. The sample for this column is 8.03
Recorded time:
5.50
